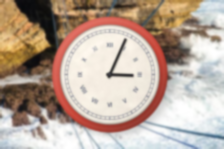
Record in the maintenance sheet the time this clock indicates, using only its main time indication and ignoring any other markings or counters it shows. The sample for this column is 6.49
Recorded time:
3.04
